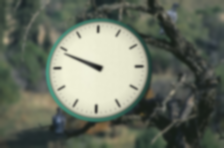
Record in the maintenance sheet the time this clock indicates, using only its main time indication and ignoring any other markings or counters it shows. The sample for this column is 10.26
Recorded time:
9.49
